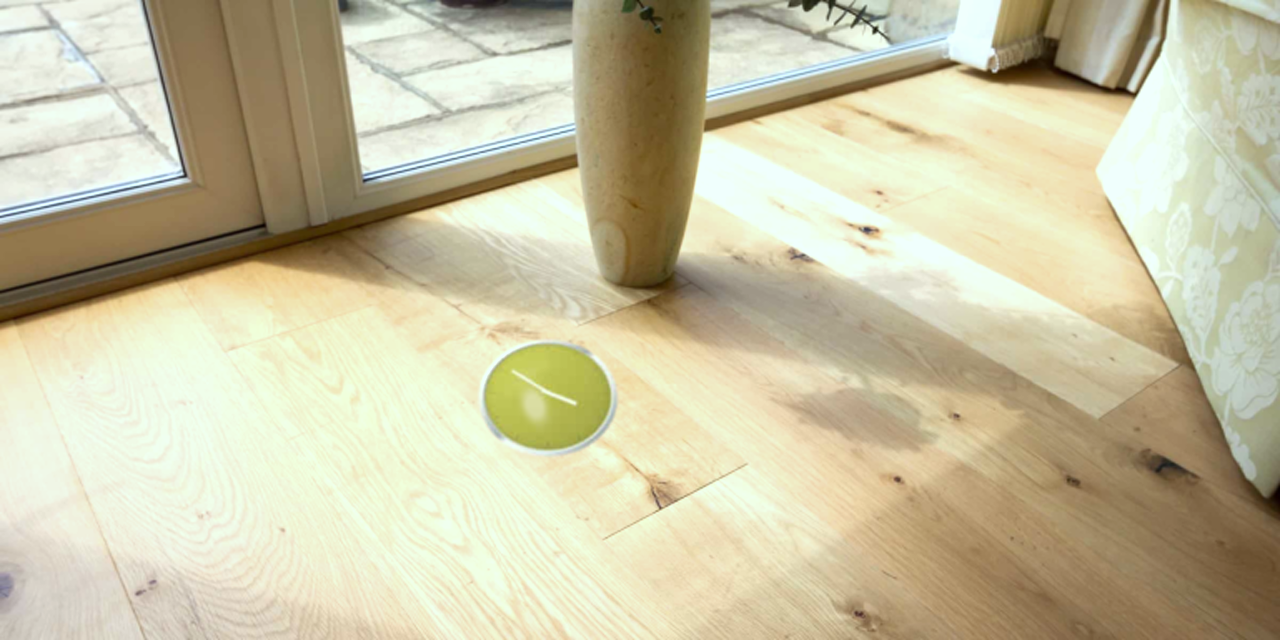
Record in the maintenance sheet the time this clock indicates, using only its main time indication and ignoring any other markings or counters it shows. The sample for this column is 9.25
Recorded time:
3.51
